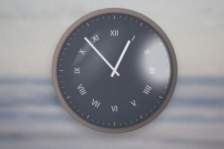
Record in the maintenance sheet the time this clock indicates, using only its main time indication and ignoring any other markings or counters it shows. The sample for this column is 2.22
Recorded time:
12.53
